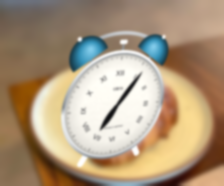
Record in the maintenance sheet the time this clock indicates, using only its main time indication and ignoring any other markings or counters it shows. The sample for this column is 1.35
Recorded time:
7.06
